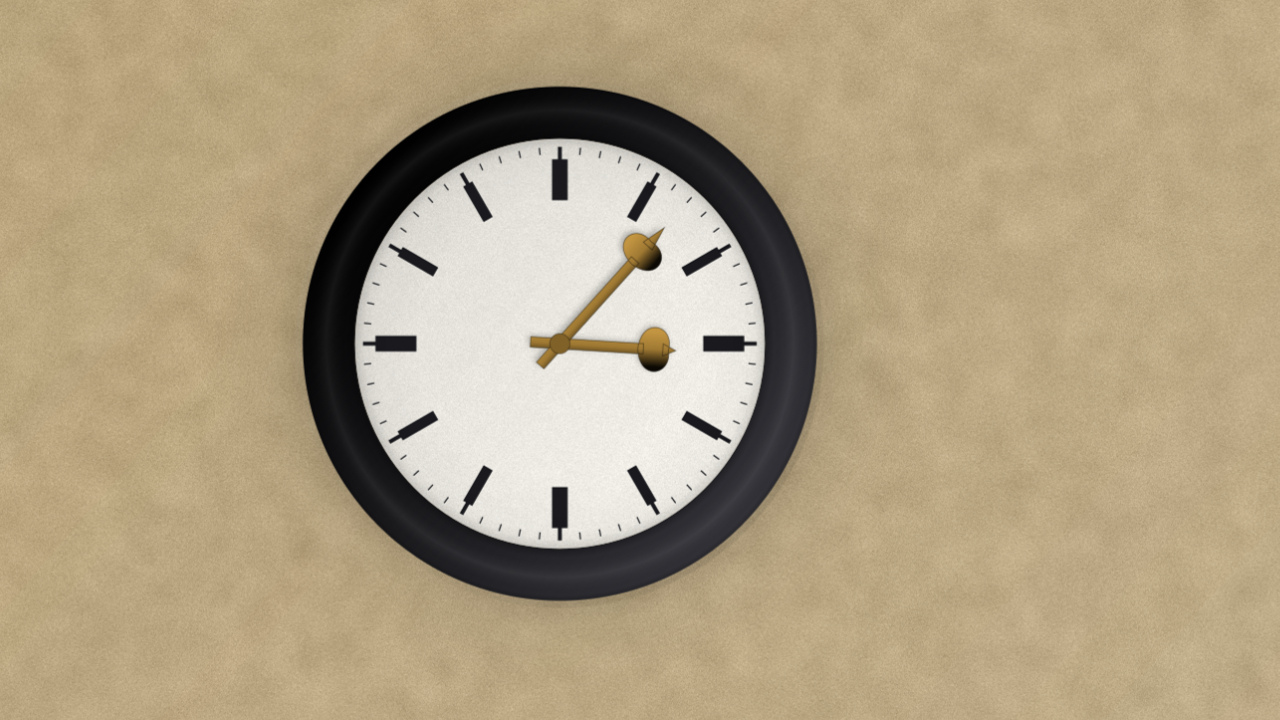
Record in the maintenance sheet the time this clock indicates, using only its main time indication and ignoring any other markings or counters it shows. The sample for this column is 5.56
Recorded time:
3.07
